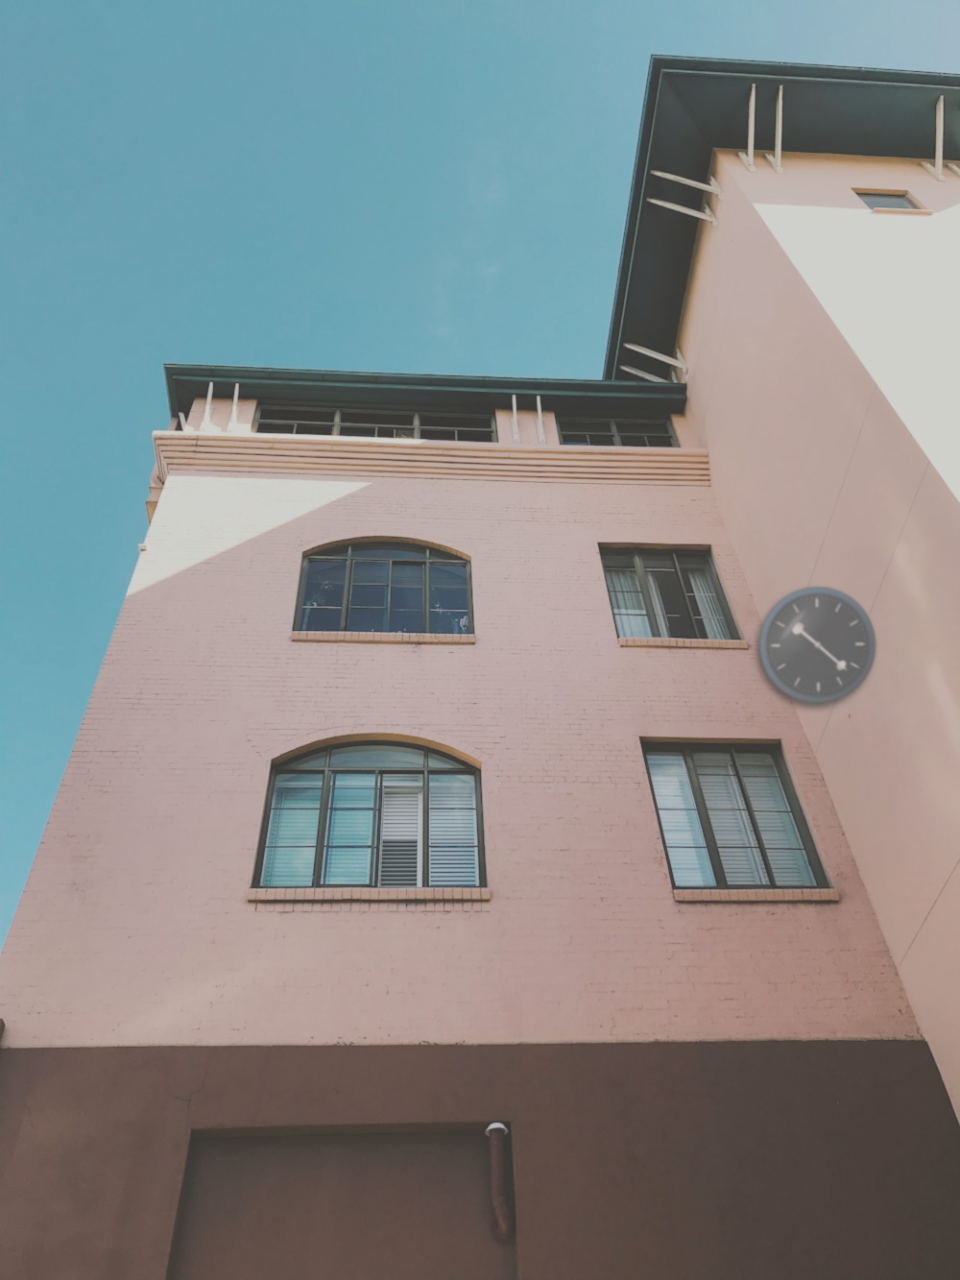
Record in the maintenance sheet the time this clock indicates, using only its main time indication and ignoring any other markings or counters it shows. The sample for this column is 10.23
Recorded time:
10.22
